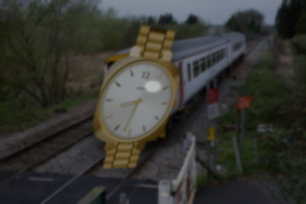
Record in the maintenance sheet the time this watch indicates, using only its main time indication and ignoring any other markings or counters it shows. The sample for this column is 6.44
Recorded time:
8.32
